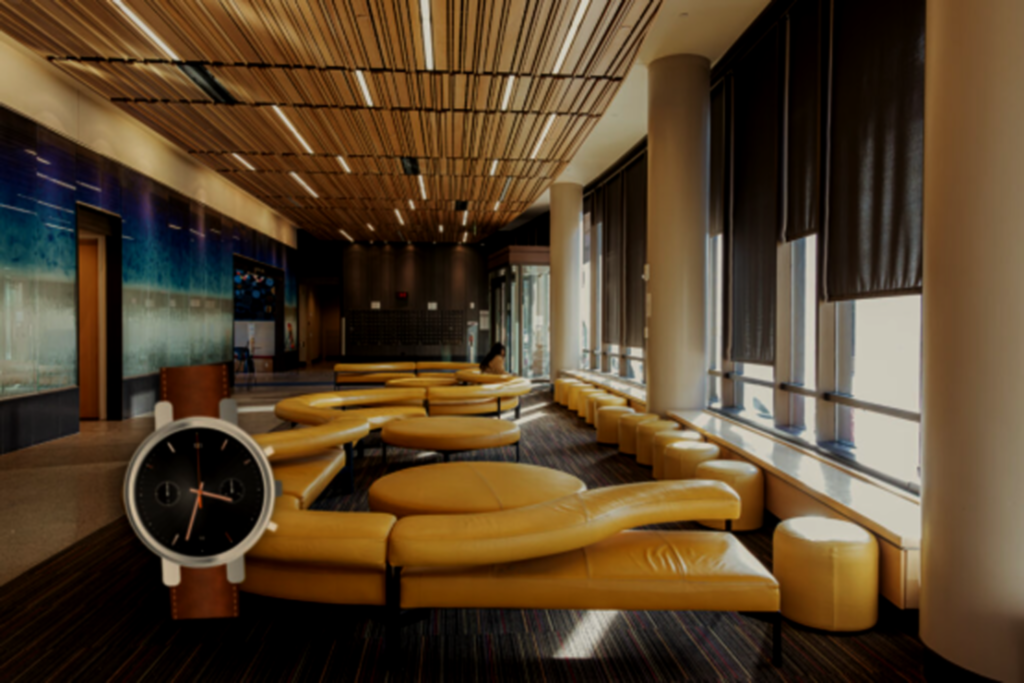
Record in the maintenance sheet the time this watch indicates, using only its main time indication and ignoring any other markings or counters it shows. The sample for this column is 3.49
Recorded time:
3.33
